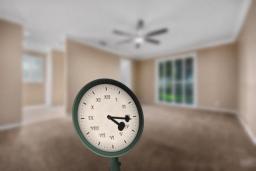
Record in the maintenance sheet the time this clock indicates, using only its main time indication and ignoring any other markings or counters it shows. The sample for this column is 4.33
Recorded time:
4.16
